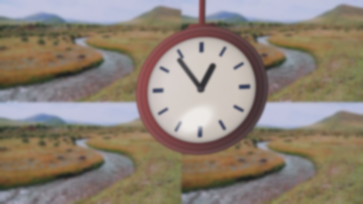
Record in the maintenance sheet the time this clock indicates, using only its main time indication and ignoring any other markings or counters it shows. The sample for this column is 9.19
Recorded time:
12.54
